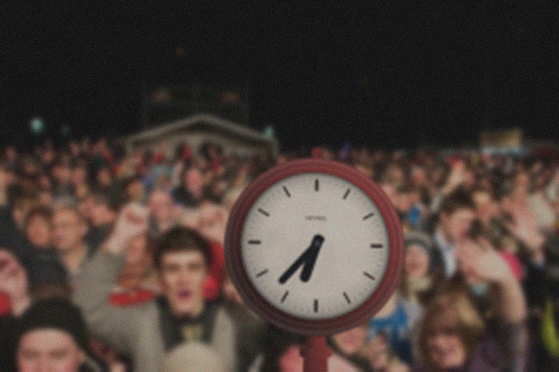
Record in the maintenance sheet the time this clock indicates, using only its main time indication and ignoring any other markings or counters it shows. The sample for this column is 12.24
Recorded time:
6.37
